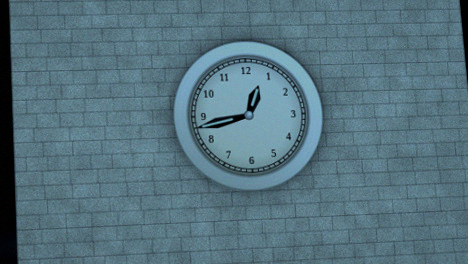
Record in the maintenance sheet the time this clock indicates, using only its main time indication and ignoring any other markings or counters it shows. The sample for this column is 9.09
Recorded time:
12.43
